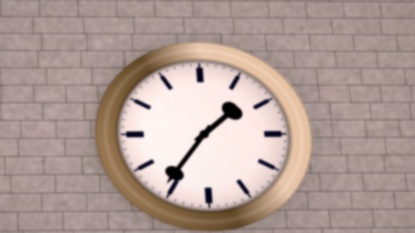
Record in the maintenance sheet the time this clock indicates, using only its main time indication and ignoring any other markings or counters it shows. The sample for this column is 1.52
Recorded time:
1.36
